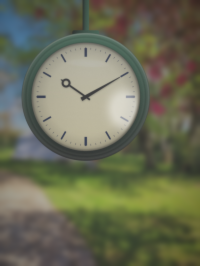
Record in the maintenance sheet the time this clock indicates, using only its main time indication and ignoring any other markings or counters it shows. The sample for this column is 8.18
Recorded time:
10.10
